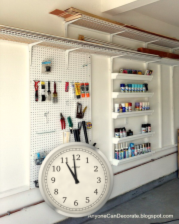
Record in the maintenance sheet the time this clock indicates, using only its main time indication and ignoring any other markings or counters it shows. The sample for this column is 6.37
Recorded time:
10.59
